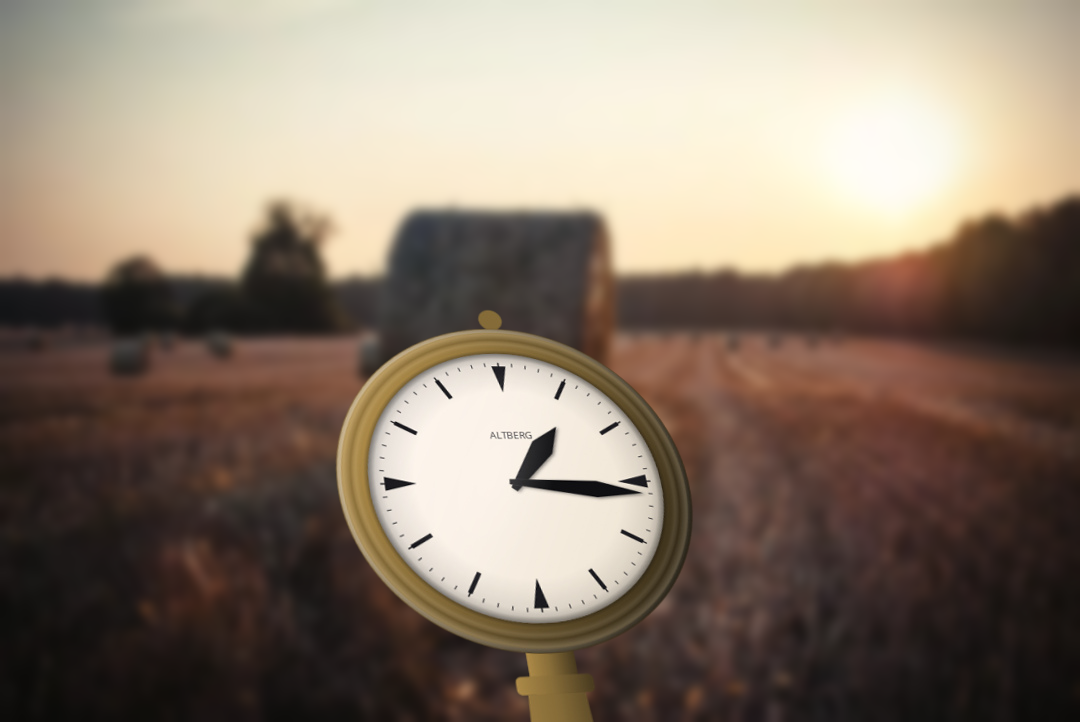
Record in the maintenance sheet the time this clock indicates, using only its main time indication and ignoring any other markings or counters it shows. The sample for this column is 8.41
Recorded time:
1.16
